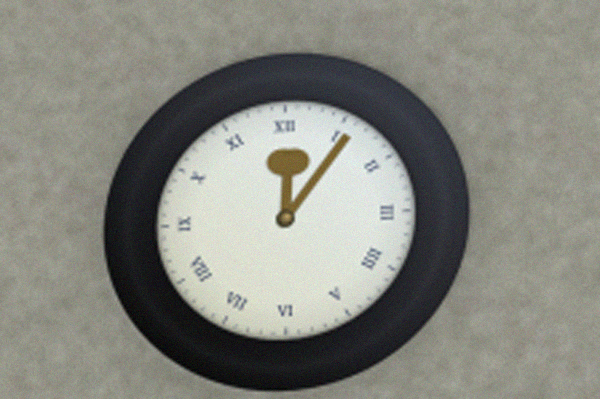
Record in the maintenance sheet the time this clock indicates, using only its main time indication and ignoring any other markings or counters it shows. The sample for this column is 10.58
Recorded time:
12.06
